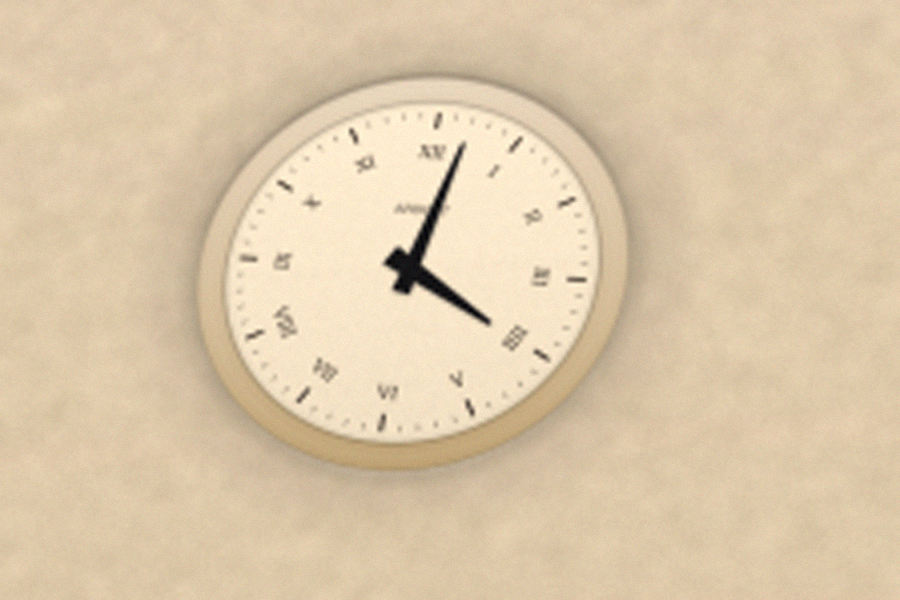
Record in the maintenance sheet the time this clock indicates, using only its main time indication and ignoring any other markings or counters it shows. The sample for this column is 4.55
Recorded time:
4.02
